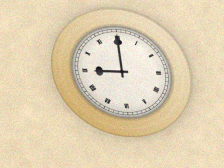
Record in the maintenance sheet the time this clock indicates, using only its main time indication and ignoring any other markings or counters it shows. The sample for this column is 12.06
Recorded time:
9.00
